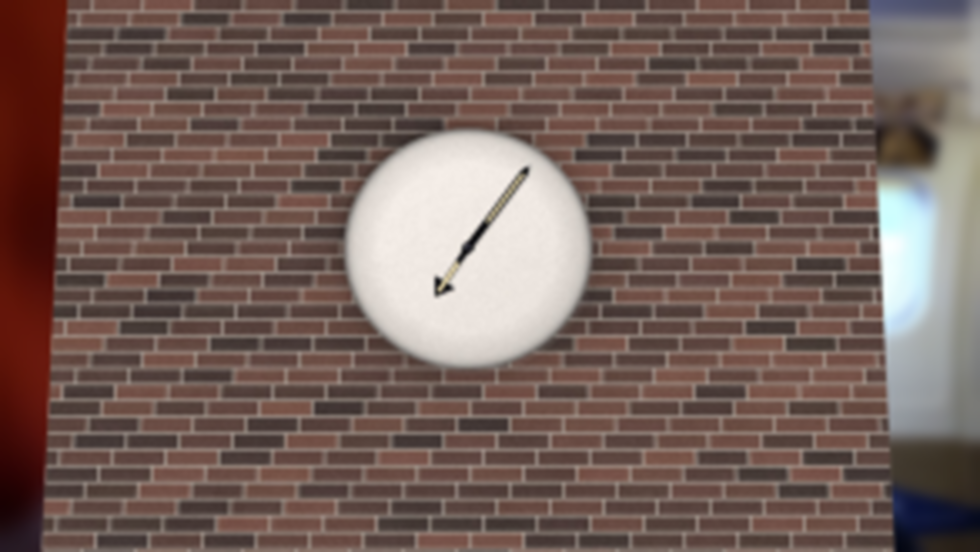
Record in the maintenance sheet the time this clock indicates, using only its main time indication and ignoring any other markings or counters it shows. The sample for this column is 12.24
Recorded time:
7.06
